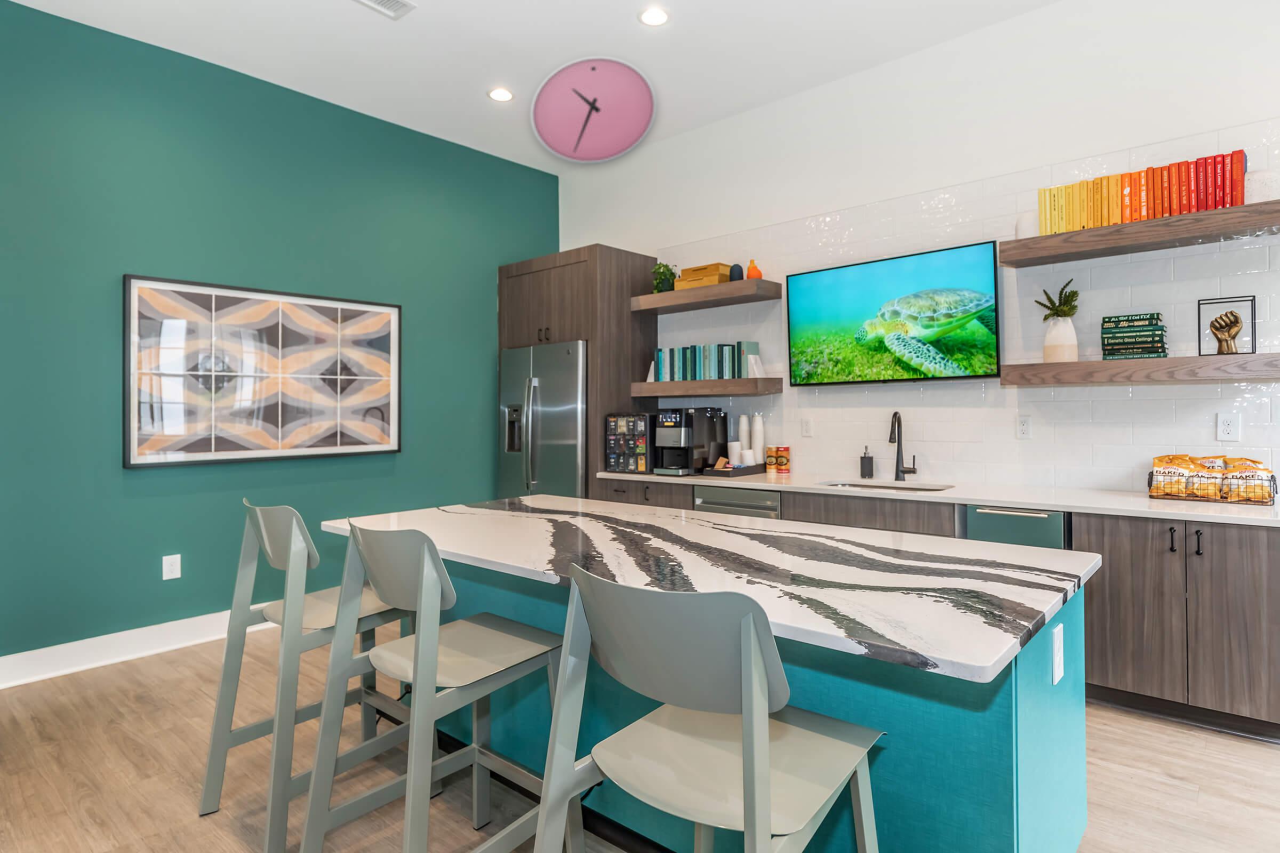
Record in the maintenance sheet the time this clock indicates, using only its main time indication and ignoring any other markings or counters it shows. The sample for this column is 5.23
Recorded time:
10.33
